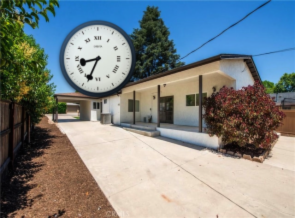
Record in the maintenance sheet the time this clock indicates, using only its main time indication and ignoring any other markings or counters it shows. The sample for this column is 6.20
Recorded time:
8.34
